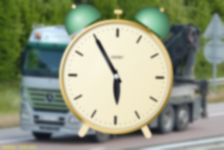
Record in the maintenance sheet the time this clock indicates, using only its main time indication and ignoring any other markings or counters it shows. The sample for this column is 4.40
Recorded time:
5.55
